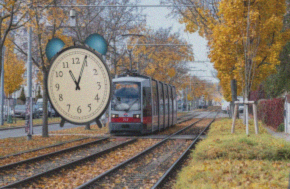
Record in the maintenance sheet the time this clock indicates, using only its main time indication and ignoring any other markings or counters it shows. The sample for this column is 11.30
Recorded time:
11.04
